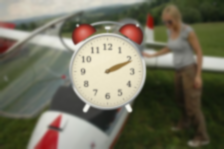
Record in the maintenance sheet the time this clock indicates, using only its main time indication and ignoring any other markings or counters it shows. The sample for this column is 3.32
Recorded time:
2.11
